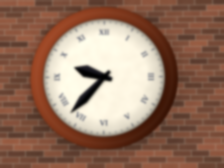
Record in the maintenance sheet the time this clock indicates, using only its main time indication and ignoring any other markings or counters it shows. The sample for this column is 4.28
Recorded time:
9.37
